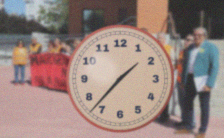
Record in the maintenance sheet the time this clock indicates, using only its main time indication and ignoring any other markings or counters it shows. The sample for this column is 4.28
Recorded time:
1.37
